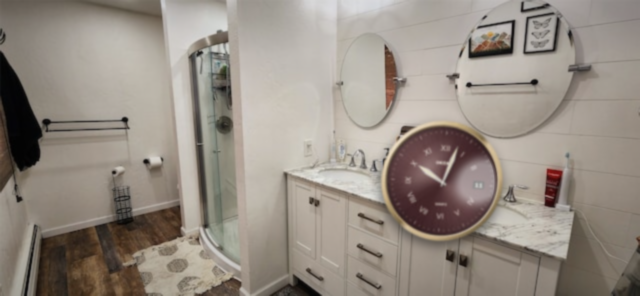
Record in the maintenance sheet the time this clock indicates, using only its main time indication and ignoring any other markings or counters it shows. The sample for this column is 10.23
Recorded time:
10.03
